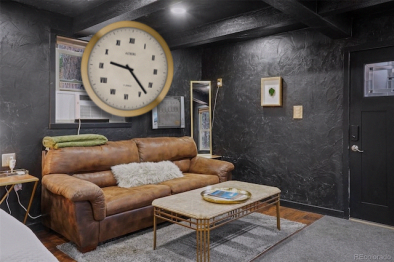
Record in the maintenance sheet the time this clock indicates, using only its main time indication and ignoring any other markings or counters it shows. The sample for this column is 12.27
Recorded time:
9.23
